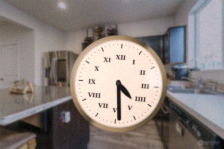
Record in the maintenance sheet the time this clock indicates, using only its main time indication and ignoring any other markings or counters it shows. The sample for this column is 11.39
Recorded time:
4.29
